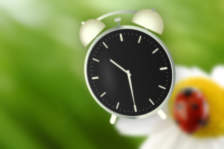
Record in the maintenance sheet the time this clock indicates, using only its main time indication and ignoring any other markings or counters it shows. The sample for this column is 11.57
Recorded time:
10.30
